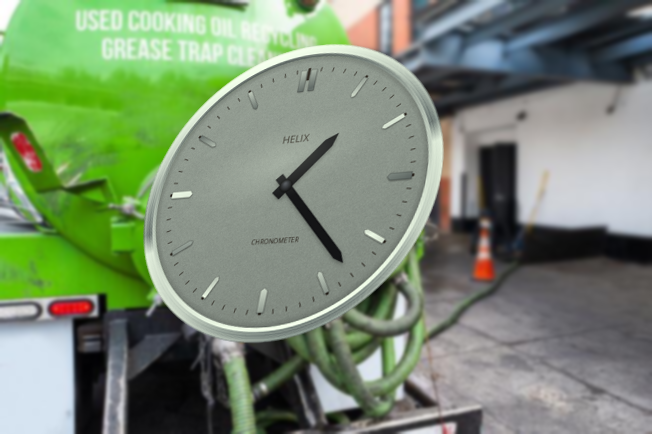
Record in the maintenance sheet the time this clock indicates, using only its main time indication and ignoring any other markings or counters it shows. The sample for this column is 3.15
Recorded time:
1.23
